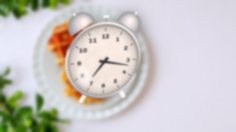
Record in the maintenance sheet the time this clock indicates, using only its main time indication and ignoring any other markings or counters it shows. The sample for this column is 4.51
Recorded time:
7.17
